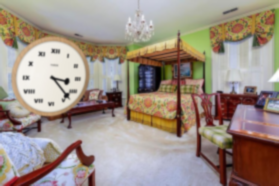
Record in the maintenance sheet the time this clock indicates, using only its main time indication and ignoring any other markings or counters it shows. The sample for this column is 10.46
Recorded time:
3.23
